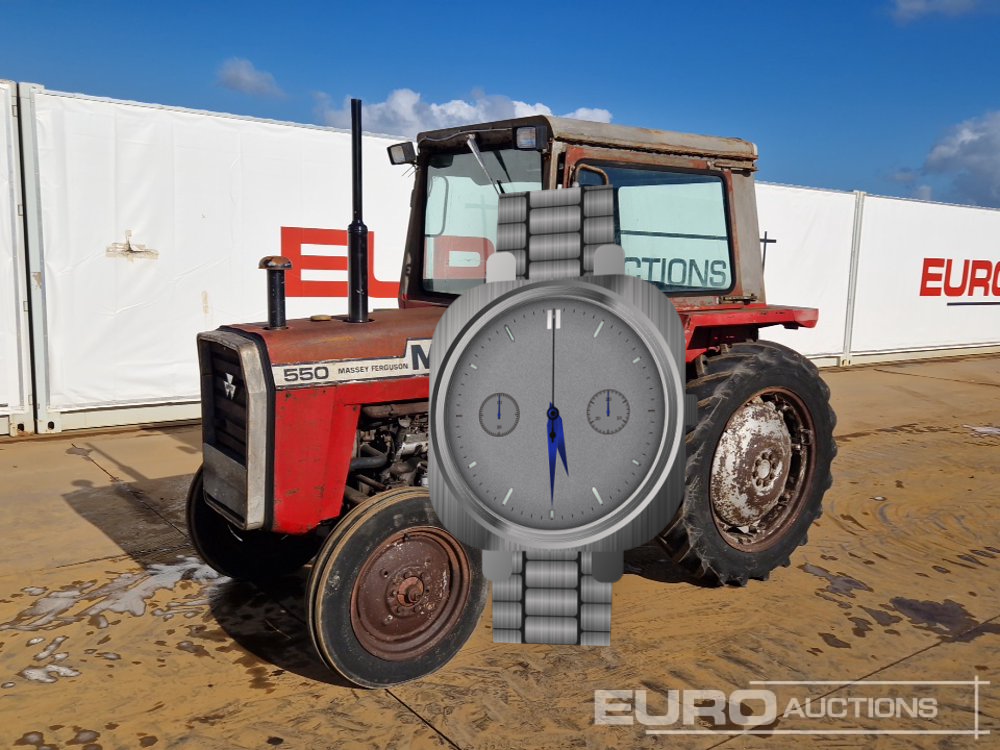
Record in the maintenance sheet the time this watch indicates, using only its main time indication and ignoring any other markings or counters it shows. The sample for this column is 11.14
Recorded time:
5.30
